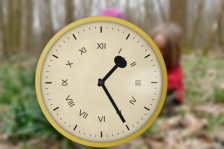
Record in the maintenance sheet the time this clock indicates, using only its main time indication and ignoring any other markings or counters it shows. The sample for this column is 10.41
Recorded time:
1.25
